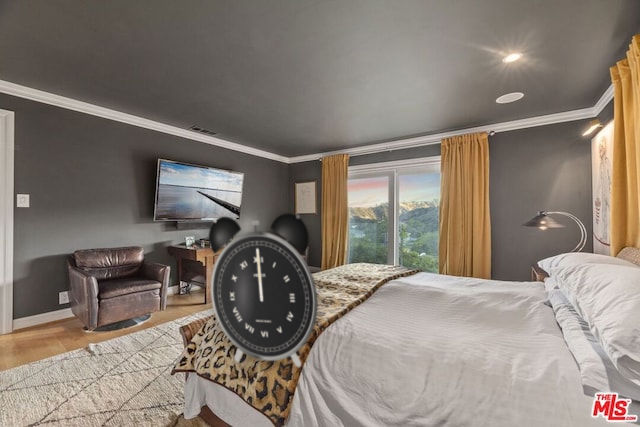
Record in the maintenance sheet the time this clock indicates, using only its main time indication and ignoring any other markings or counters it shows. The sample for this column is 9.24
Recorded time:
12.00
